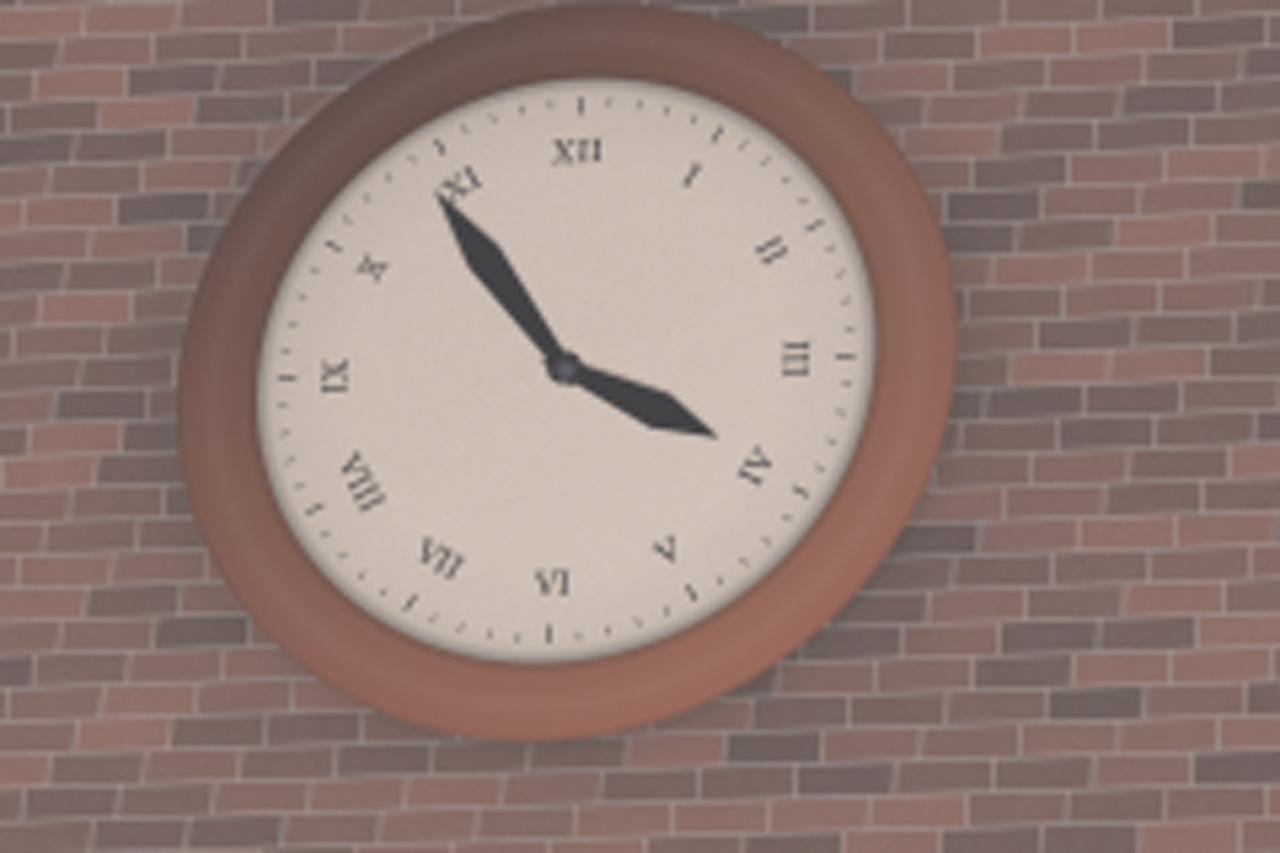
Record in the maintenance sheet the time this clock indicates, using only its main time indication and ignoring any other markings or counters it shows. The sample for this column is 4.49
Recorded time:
3.54
